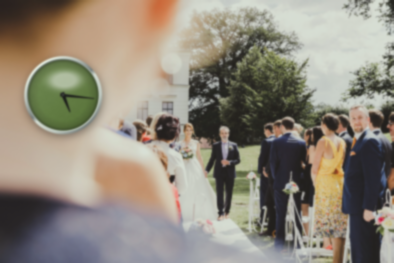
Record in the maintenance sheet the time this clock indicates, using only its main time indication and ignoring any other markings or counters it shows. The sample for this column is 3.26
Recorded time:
5.16
